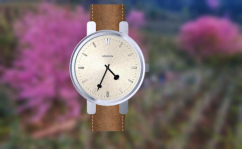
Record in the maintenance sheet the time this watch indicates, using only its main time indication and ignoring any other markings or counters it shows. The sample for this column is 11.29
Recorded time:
4.34
